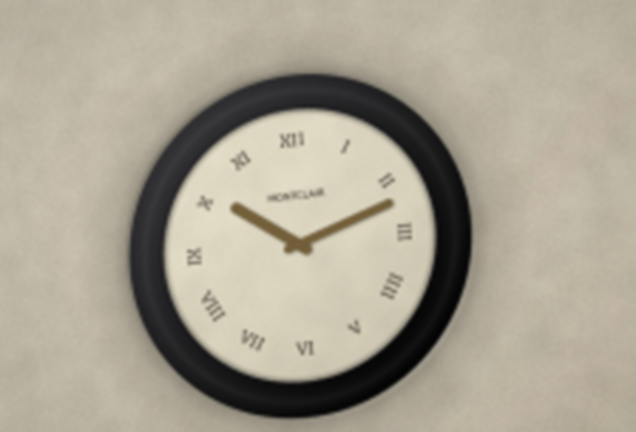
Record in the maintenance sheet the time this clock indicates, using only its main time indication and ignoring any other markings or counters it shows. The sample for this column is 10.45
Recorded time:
10.12
